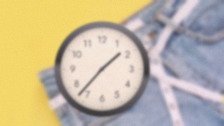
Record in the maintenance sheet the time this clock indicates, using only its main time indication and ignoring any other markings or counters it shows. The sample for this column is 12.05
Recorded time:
1.37
